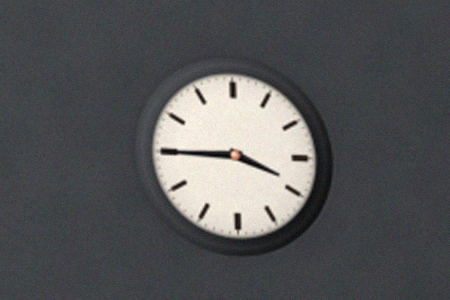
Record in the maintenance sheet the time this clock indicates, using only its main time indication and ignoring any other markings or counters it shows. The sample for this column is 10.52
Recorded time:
3.45
